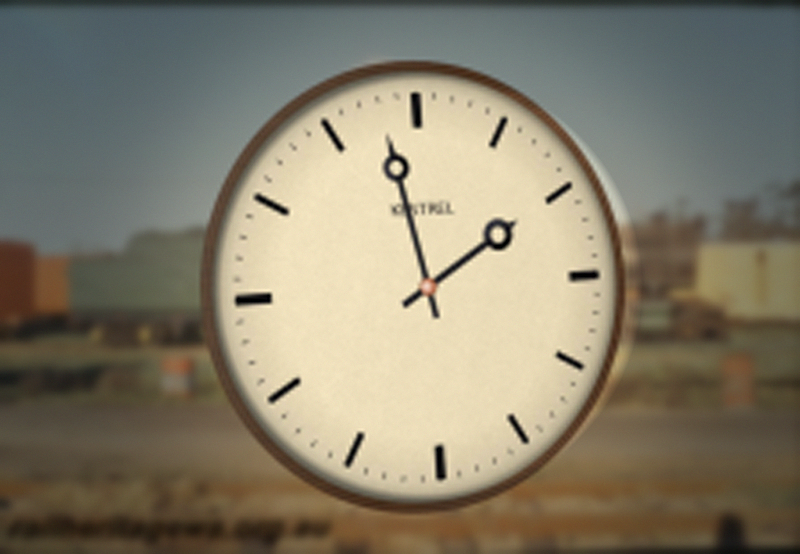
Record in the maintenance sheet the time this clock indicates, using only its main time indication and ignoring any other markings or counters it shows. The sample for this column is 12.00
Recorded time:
1.58
